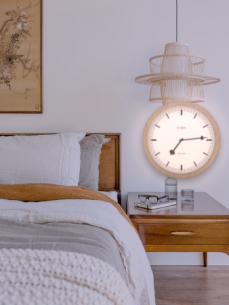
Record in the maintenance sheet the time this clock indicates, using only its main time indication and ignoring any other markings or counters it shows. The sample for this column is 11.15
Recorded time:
7.14
